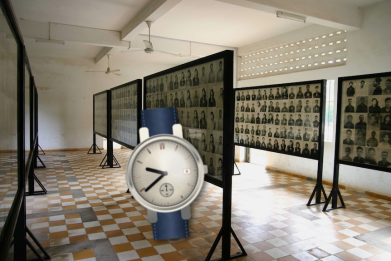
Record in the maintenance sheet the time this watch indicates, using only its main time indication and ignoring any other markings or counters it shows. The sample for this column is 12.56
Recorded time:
9.39
